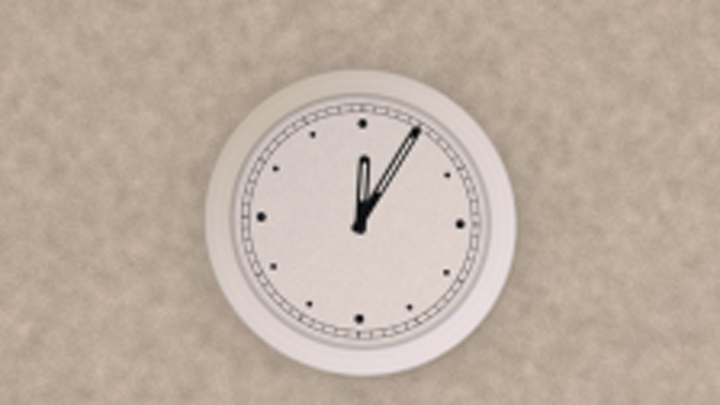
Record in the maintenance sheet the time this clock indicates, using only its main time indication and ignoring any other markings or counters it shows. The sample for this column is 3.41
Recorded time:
12.05
